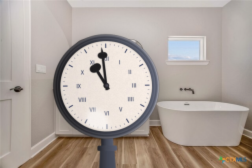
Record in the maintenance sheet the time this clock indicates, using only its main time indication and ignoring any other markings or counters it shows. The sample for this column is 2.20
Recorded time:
10.59
